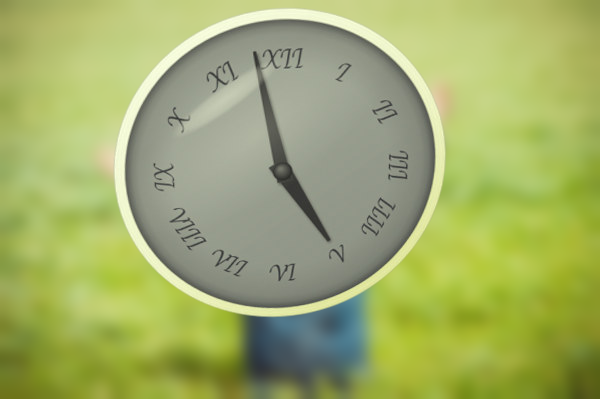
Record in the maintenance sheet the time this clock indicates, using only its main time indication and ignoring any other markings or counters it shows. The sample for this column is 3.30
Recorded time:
4.58
